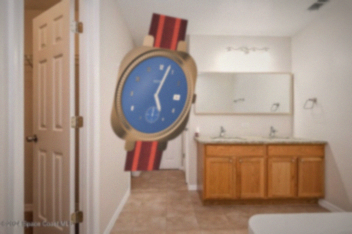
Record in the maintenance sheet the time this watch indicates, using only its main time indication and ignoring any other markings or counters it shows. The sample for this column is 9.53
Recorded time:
5.03
